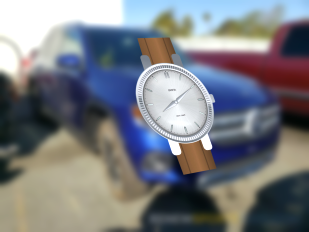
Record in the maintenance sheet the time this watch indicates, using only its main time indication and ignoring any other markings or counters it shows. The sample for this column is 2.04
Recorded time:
8.10
